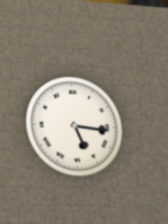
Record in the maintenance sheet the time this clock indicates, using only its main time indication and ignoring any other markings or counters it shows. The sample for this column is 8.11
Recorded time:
5.16
